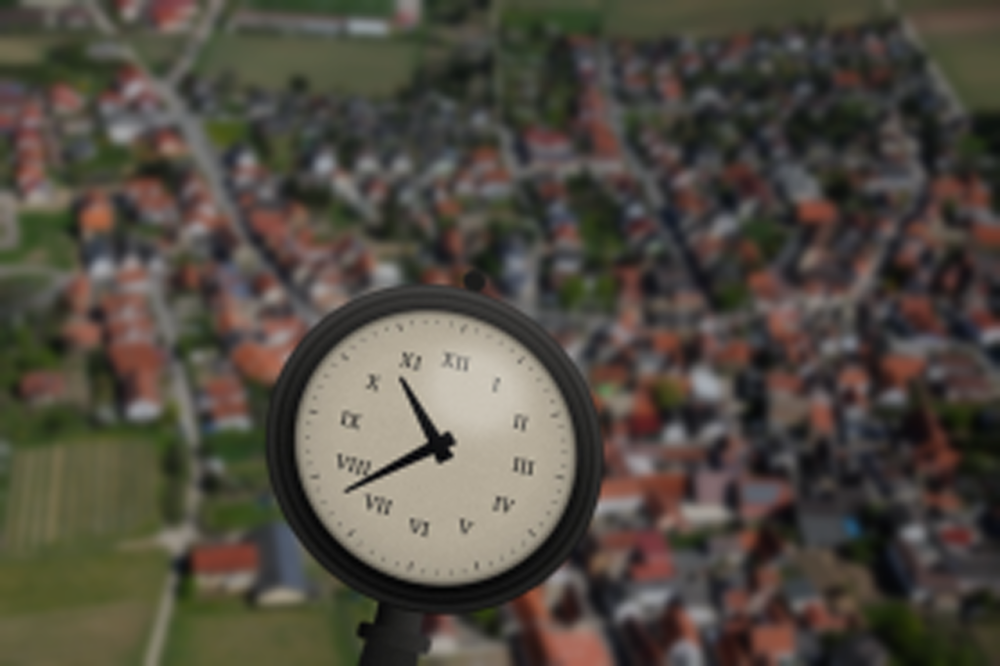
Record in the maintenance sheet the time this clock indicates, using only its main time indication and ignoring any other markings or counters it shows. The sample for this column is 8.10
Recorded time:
10.38
